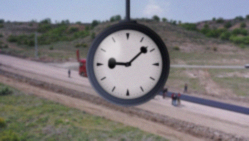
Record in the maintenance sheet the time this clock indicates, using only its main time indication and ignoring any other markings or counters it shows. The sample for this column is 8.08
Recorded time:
9.08
